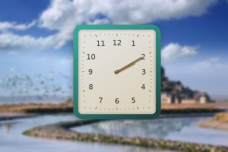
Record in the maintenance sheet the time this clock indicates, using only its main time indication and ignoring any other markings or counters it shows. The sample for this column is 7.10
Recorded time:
2.10
